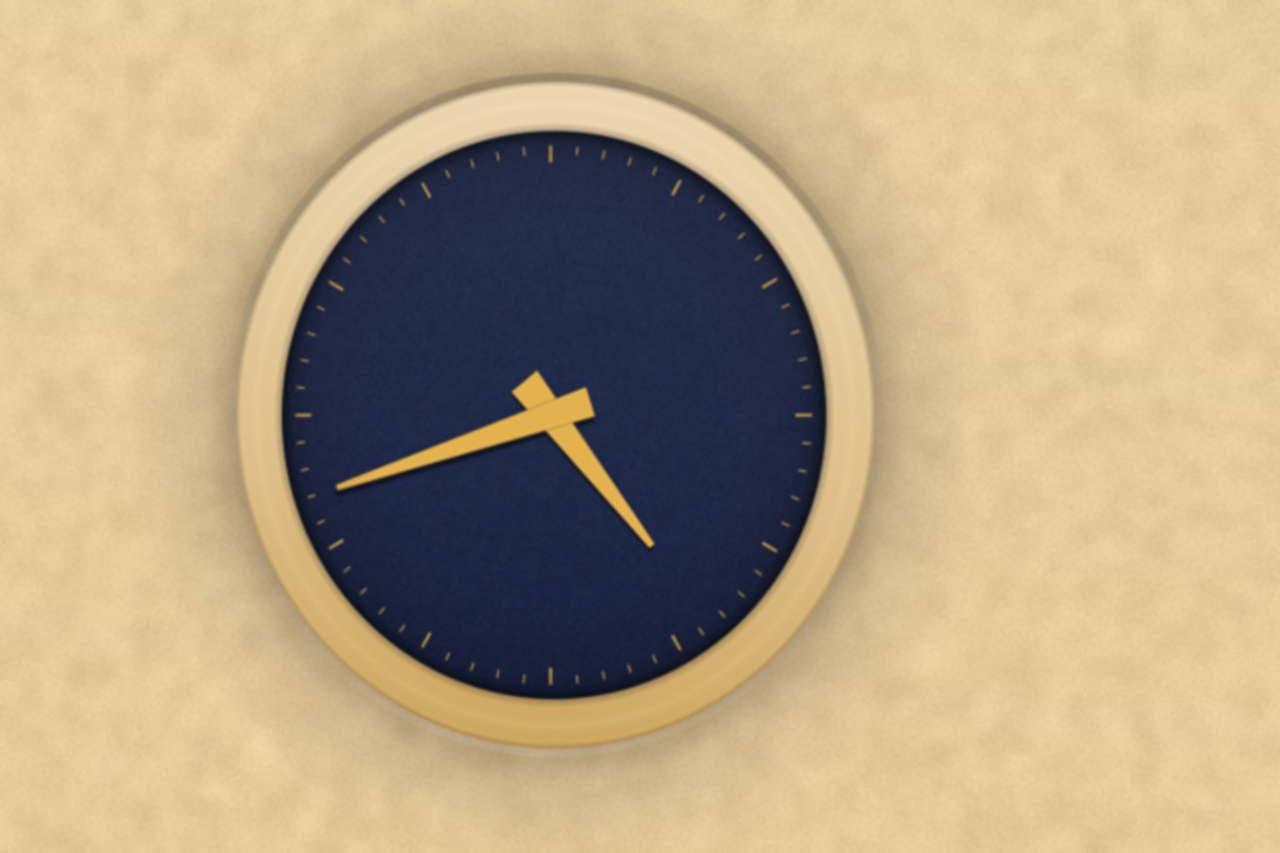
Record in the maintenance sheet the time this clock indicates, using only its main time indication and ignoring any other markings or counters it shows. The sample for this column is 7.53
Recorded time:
4.42
